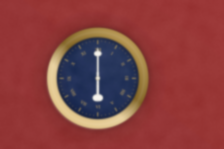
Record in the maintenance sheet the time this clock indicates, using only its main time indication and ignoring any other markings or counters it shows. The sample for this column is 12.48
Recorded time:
6.00
